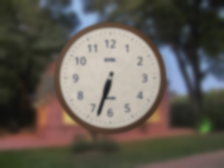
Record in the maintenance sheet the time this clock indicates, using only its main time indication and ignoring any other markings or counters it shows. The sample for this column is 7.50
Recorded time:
6.33
